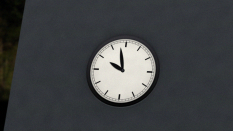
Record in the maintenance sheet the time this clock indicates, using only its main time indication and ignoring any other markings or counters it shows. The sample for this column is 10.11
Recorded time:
9.58
